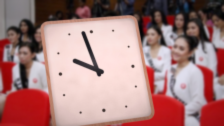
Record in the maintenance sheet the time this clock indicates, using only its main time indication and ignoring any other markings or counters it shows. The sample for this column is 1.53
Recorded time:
9.58
